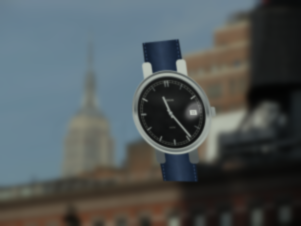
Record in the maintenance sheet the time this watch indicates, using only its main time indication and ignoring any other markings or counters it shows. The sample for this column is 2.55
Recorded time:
11.24
